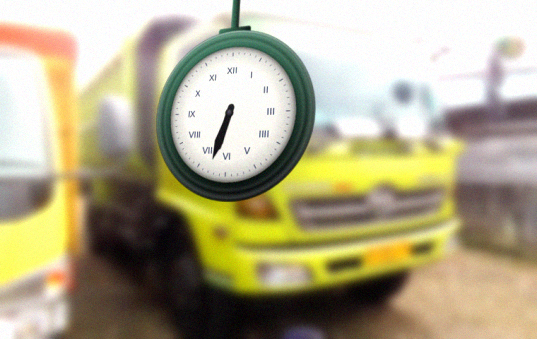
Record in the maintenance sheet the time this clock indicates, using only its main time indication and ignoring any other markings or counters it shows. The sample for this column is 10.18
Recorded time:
6.33
